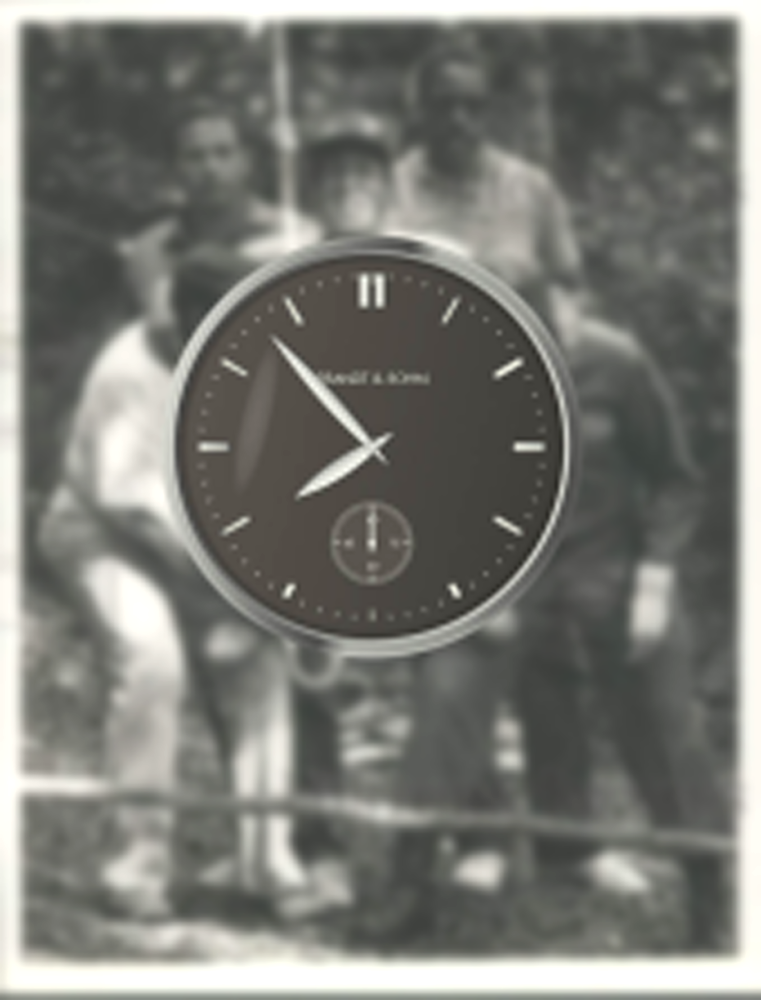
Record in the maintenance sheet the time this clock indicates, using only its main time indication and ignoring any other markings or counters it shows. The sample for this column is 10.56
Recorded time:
7.53
